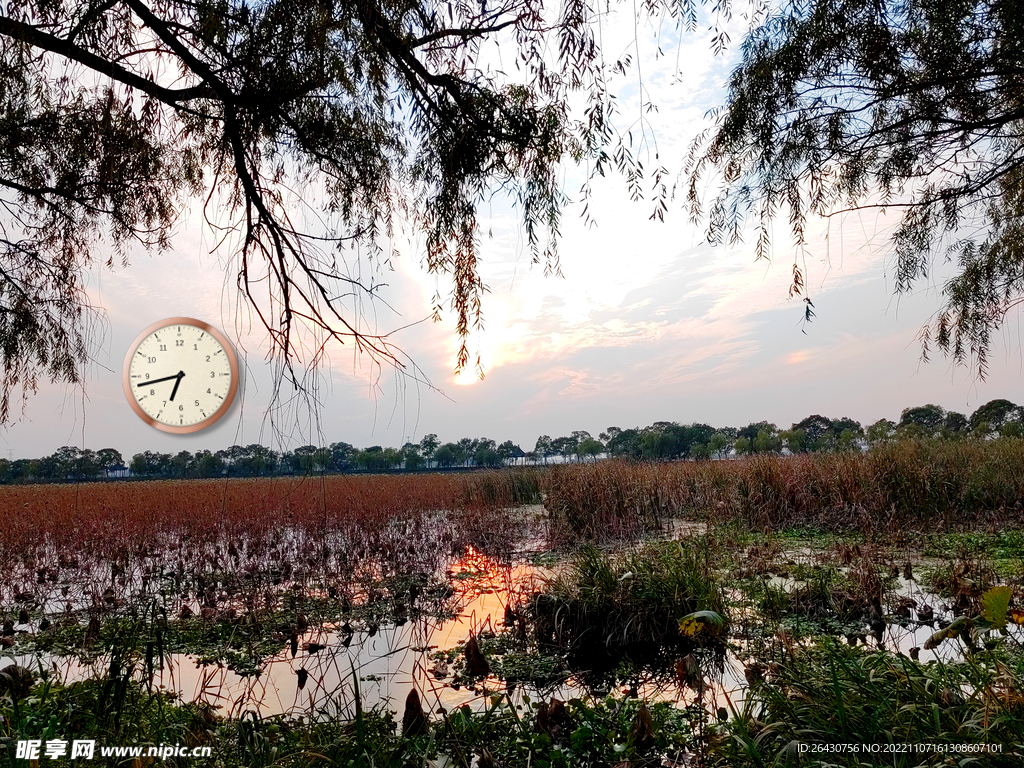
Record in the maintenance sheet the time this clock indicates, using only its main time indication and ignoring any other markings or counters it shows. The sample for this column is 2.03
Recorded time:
6.43
